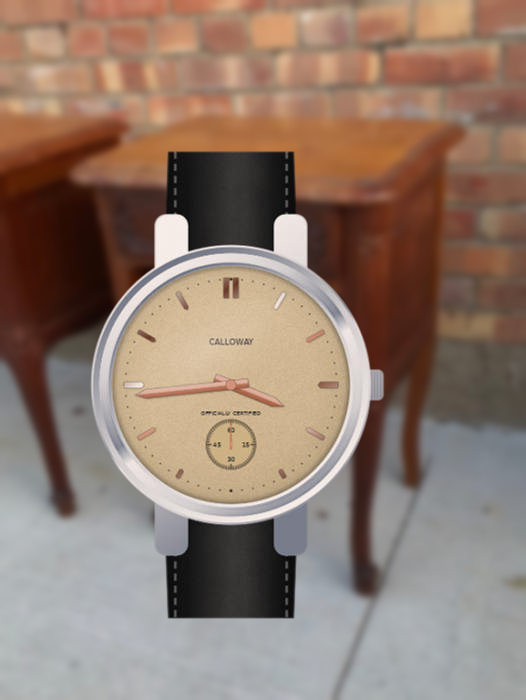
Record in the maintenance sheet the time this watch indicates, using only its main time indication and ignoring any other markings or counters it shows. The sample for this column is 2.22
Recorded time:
3.44
